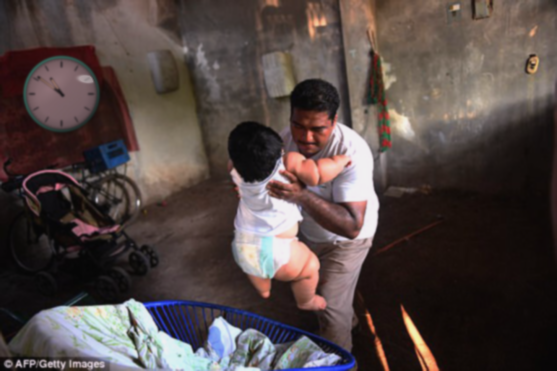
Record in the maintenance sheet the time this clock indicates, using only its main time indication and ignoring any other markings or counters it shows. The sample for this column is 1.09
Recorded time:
10.51
